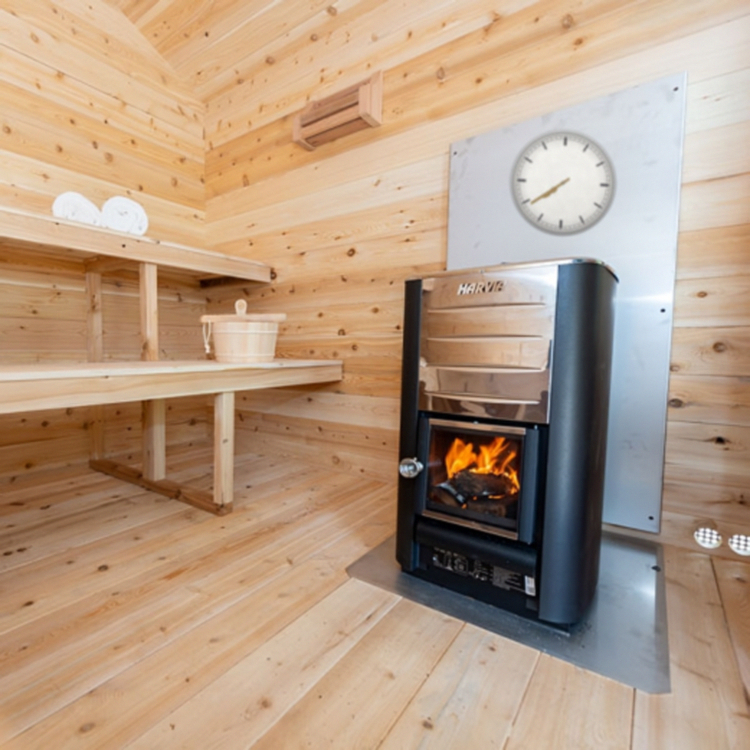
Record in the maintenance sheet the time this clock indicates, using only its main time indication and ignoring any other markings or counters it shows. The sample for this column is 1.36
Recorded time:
7.39
